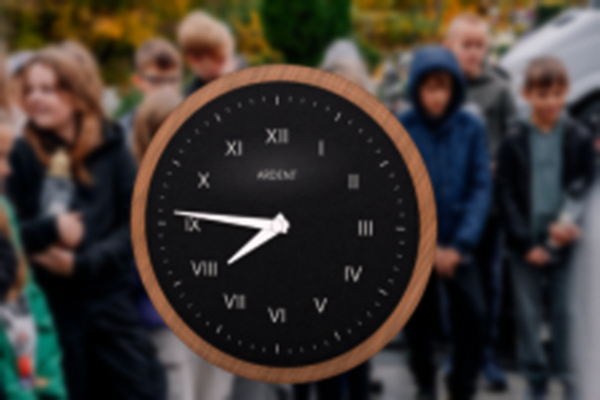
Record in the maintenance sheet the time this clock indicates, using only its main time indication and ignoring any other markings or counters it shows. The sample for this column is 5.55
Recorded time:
7.46
